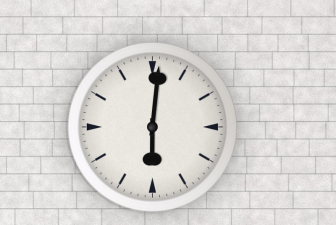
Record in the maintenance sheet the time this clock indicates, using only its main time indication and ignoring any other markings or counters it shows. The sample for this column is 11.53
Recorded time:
6.01
